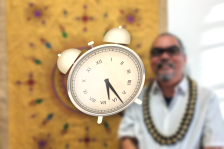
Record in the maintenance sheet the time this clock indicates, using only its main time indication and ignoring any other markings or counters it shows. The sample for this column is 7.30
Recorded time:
6.28
